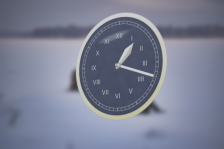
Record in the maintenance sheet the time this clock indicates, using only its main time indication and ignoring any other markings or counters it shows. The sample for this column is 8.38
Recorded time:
1.18
